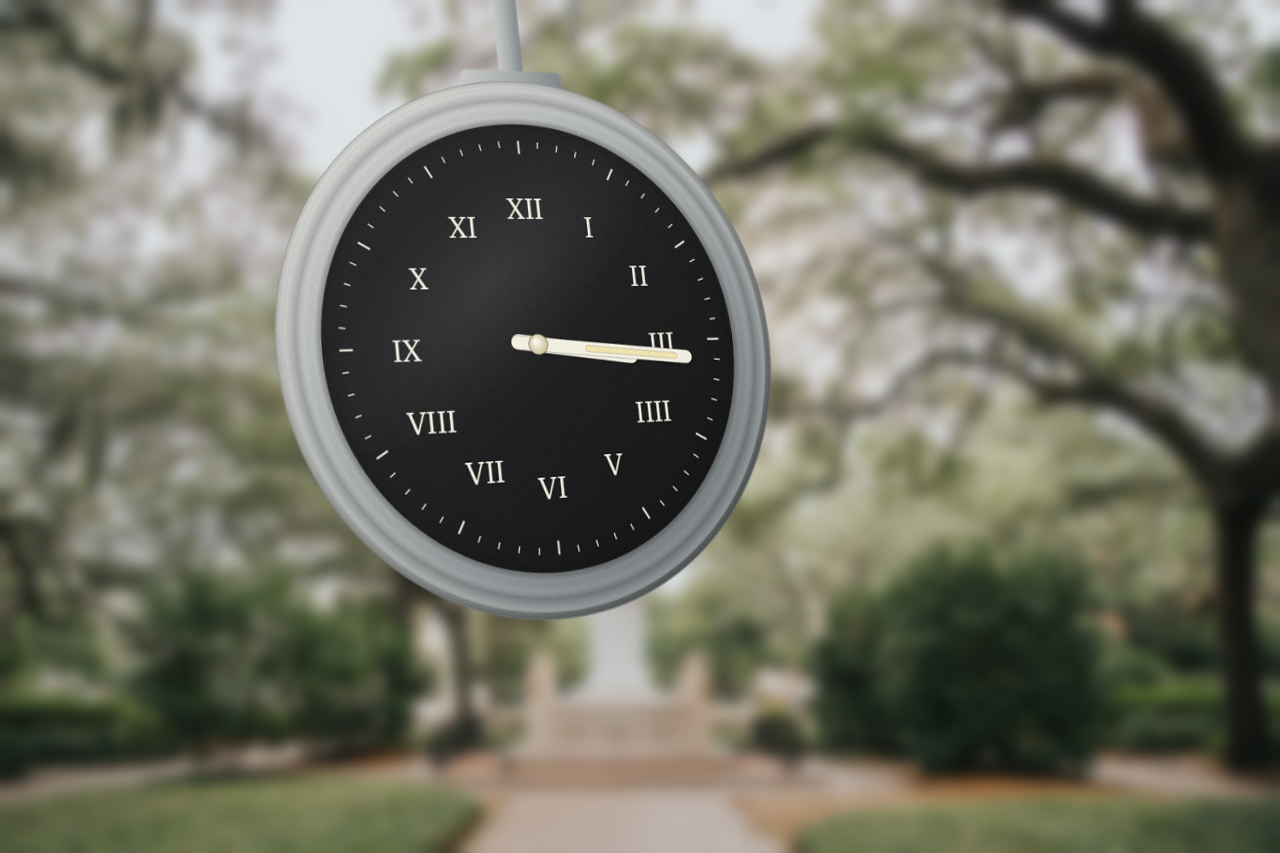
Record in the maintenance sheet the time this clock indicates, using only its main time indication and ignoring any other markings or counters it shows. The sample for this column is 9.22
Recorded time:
3.16
